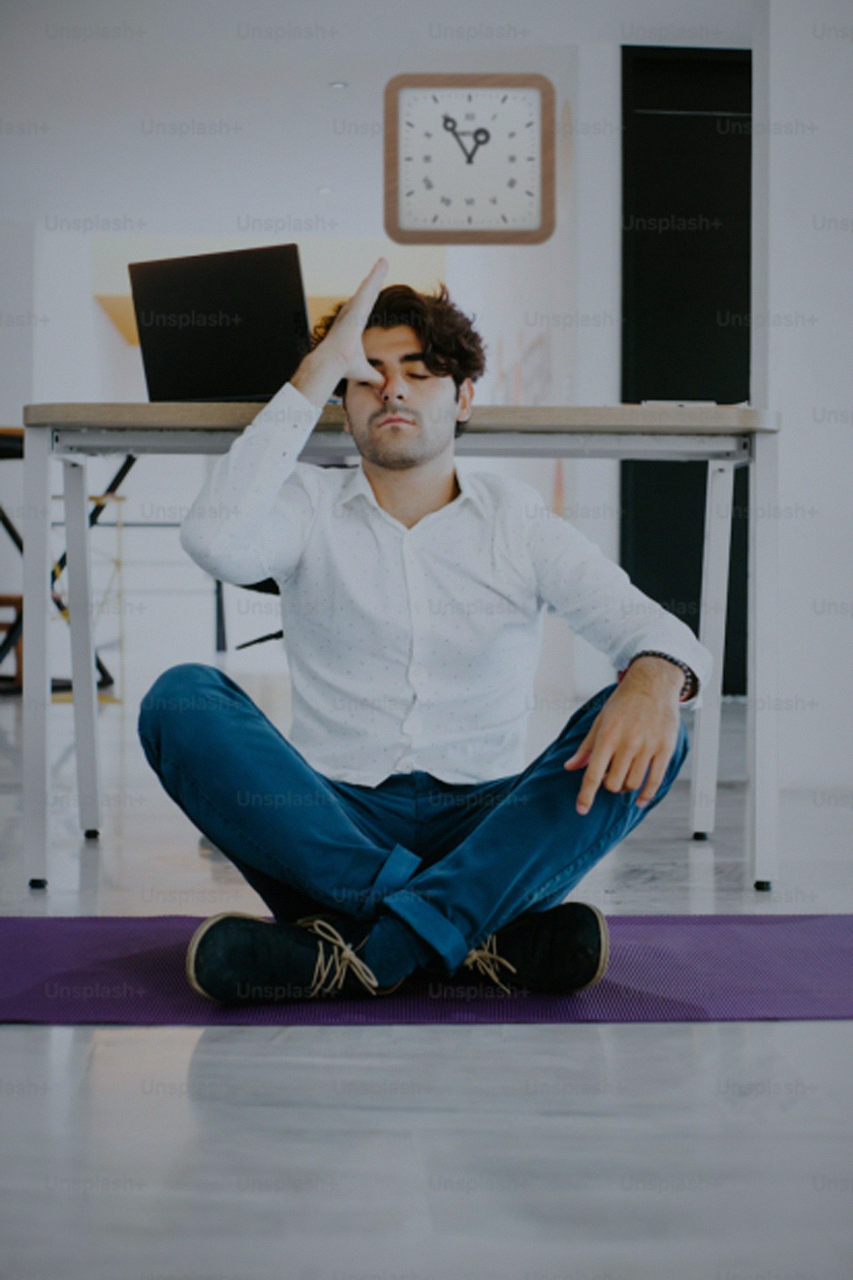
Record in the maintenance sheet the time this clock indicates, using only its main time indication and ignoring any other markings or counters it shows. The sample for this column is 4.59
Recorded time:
12.55
